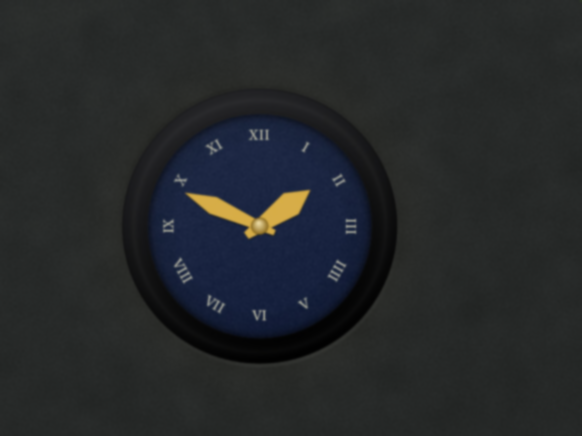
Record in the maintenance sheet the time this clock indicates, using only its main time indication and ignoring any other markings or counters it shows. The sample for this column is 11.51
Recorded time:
1.49
